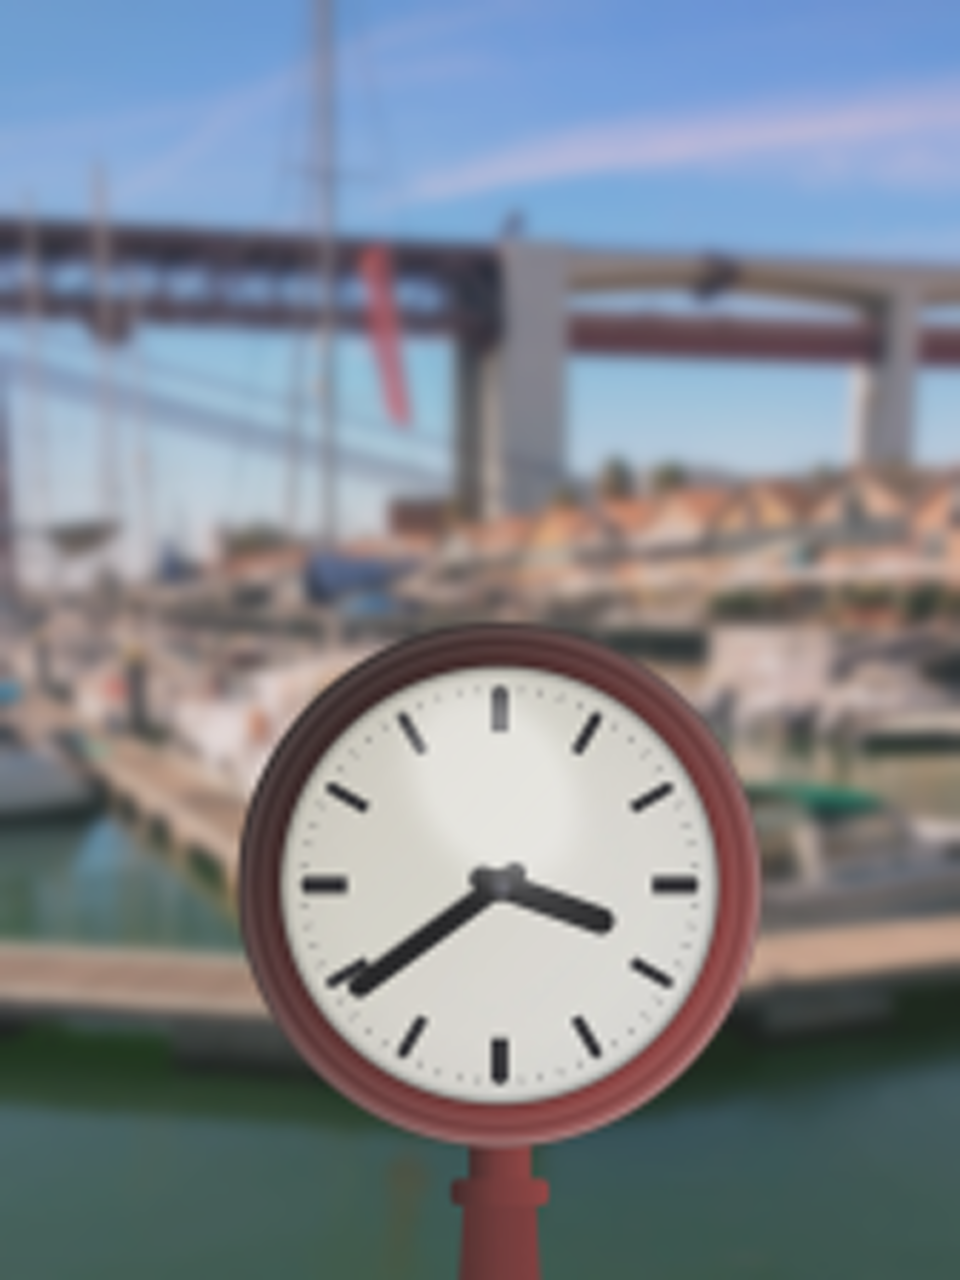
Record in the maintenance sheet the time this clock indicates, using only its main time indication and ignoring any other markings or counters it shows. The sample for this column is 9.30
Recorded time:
3.39
